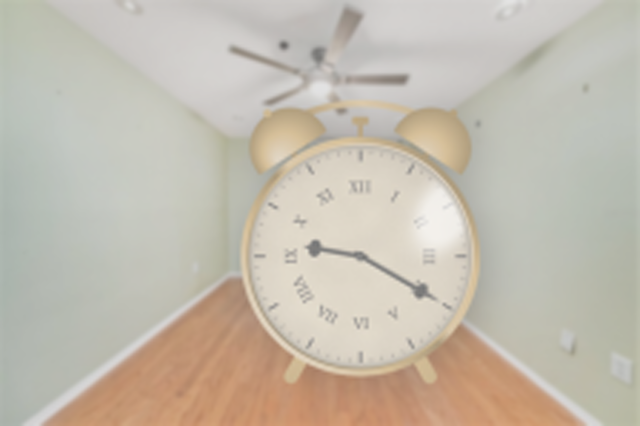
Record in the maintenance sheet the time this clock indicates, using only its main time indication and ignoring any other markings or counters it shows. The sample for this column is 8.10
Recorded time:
9.20
